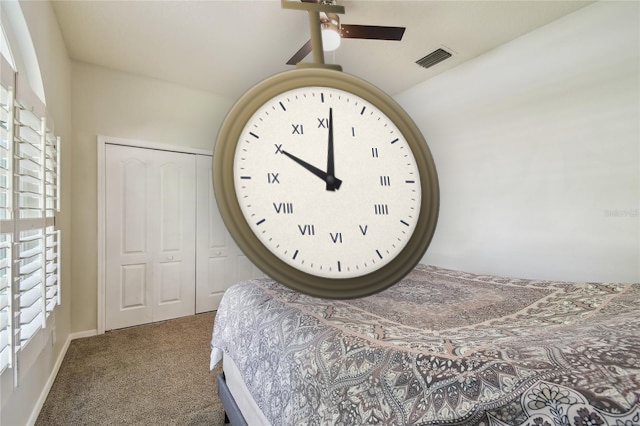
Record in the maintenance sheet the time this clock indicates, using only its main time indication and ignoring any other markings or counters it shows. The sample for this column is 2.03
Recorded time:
10.01
